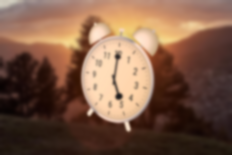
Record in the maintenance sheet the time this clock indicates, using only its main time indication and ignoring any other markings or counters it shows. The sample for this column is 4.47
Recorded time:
5.00
